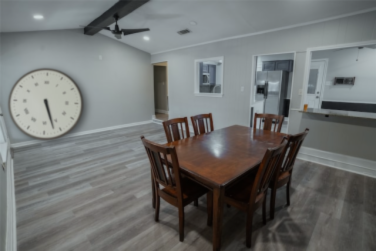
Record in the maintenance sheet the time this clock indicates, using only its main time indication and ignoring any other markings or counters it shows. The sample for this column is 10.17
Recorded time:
5.27
